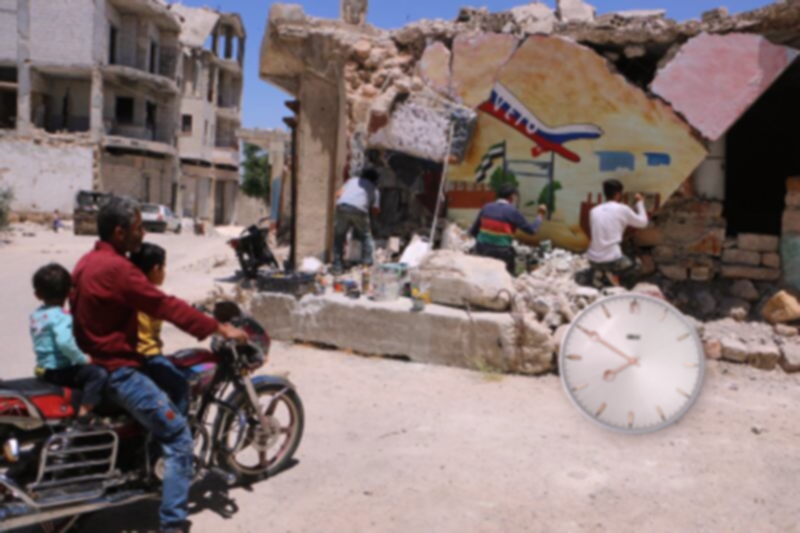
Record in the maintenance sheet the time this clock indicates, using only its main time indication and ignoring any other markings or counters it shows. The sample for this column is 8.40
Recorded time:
7.50
